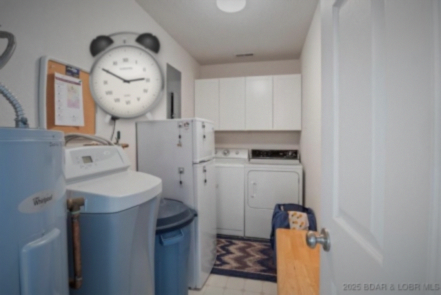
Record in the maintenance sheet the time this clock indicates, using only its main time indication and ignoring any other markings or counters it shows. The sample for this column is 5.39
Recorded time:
2.50
